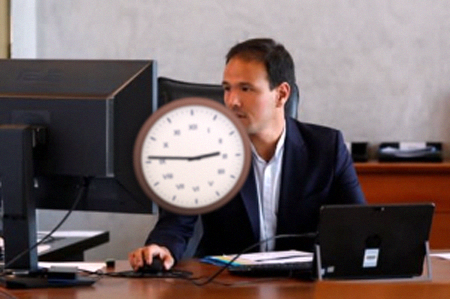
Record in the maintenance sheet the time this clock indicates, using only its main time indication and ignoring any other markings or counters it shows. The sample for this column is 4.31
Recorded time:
2.46
